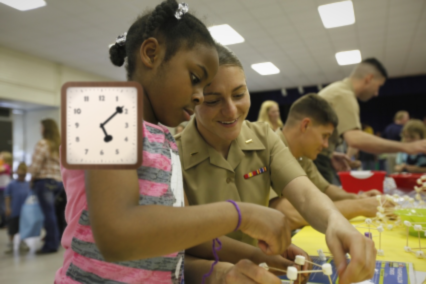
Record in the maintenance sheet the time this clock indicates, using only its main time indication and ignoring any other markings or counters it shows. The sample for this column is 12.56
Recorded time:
5.08
